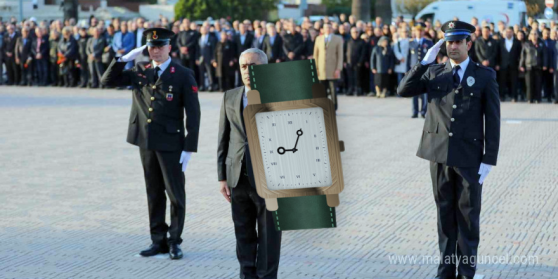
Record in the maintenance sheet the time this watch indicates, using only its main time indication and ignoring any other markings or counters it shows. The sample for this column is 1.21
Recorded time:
9.04
